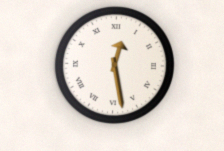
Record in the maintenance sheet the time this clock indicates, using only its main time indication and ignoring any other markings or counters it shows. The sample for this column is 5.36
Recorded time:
12.28
